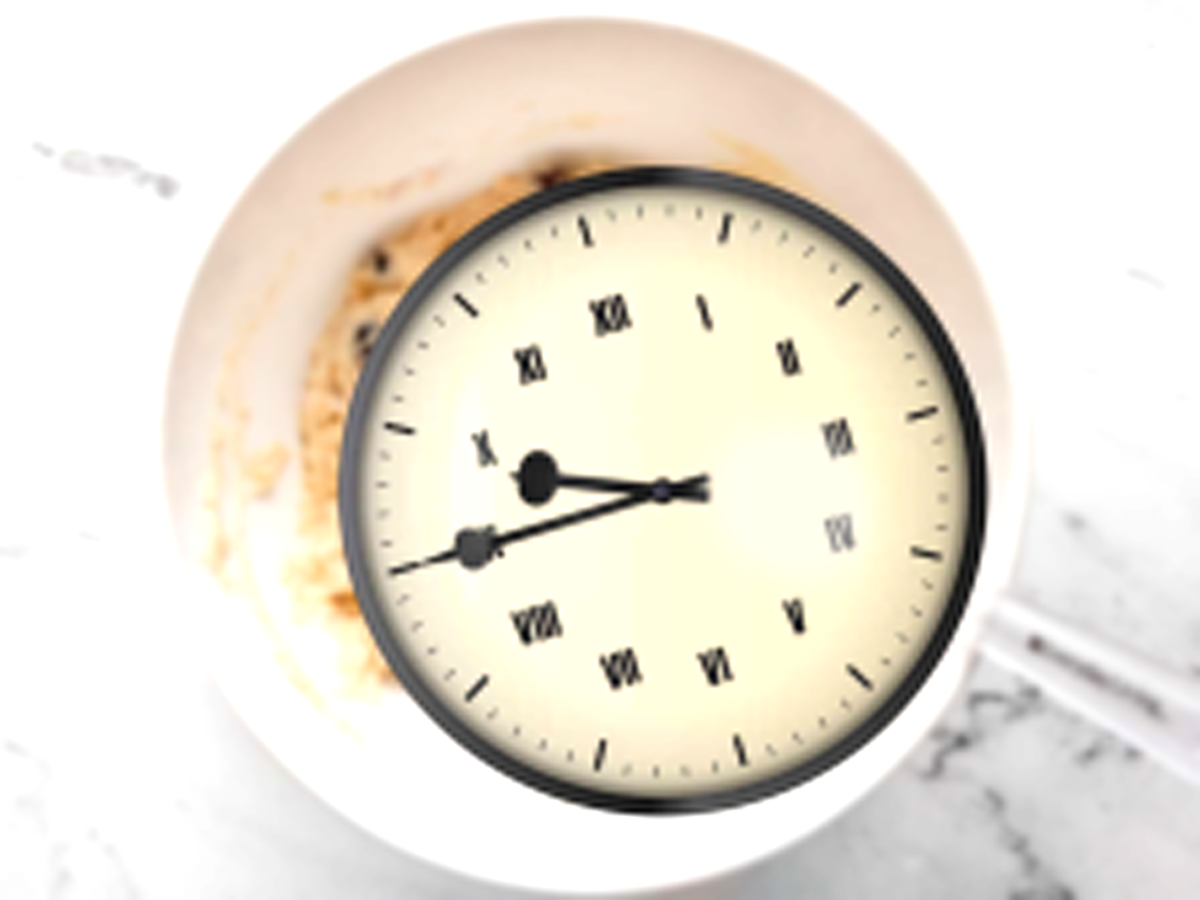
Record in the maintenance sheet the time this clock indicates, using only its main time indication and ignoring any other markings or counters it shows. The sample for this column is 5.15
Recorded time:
9.45
